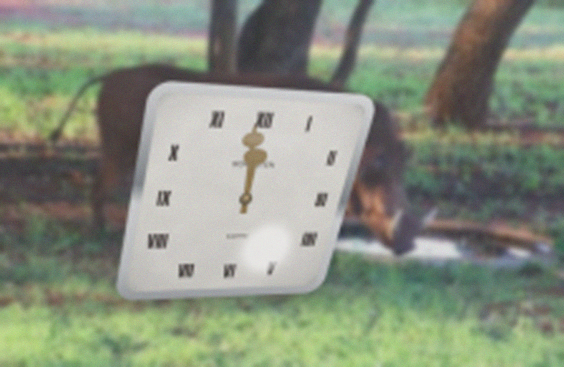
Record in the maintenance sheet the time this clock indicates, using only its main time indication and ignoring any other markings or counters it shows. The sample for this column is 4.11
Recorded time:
11.59
